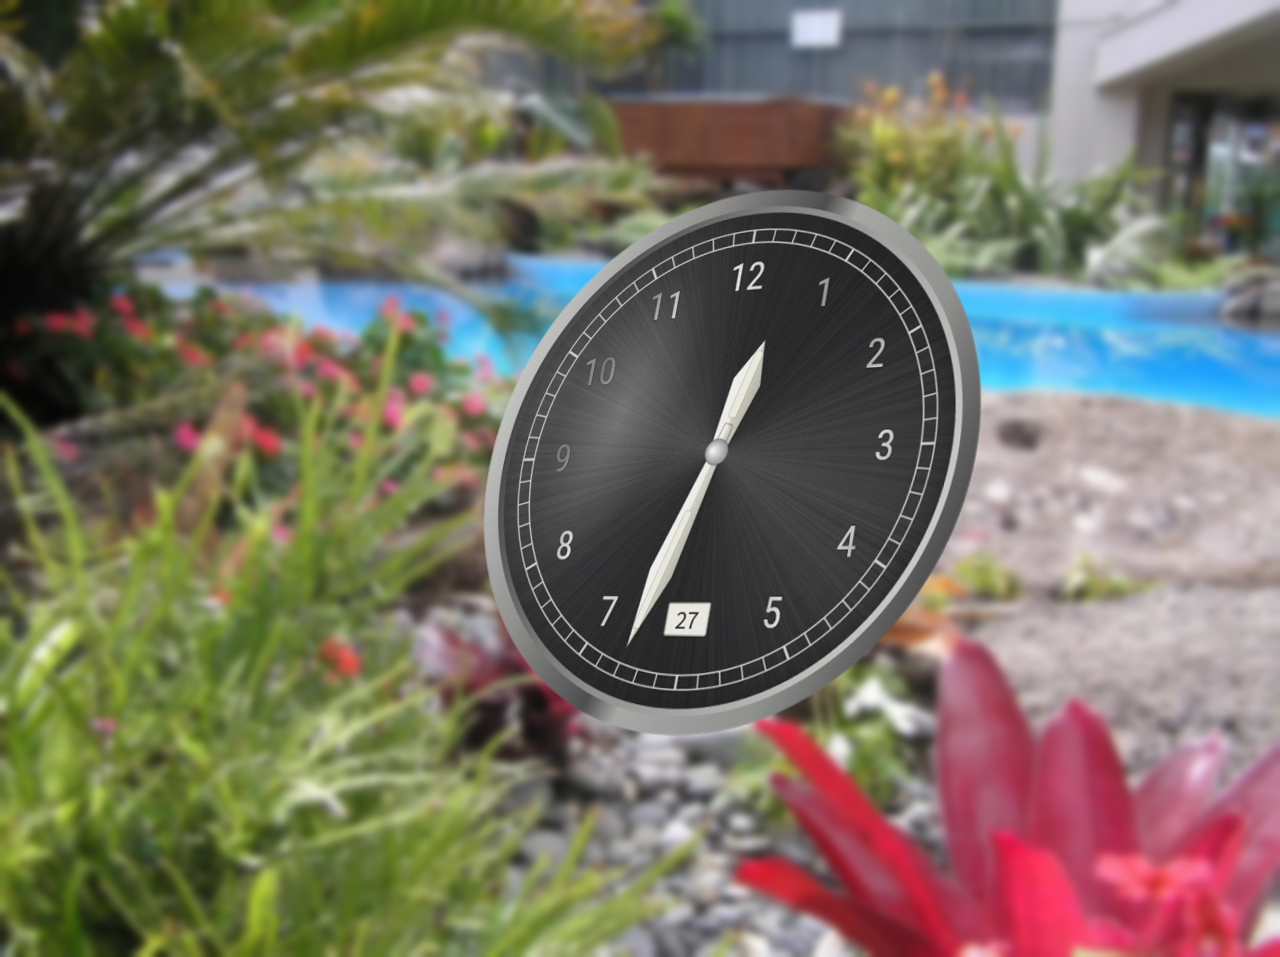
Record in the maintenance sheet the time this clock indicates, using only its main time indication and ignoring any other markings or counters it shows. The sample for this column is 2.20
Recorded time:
12.33
